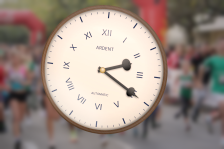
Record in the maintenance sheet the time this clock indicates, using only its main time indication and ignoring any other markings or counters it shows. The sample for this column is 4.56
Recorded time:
2.20
